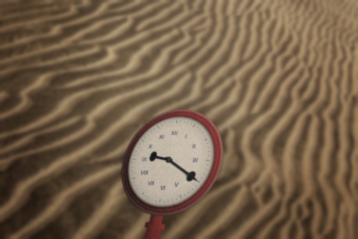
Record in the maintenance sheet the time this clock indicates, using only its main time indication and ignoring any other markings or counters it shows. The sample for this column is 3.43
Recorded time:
9.20
